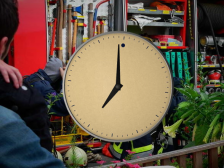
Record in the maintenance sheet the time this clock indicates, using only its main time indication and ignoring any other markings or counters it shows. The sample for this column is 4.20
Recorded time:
6.59
